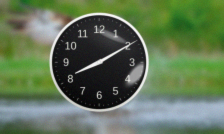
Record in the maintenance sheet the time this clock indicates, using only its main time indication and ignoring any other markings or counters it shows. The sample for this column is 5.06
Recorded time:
8.10
